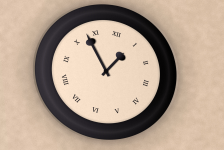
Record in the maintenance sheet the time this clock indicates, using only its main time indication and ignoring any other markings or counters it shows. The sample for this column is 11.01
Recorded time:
12.53
